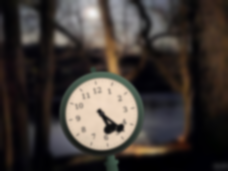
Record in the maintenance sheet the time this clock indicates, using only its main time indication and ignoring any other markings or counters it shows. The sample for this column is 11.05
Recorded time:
5.23
